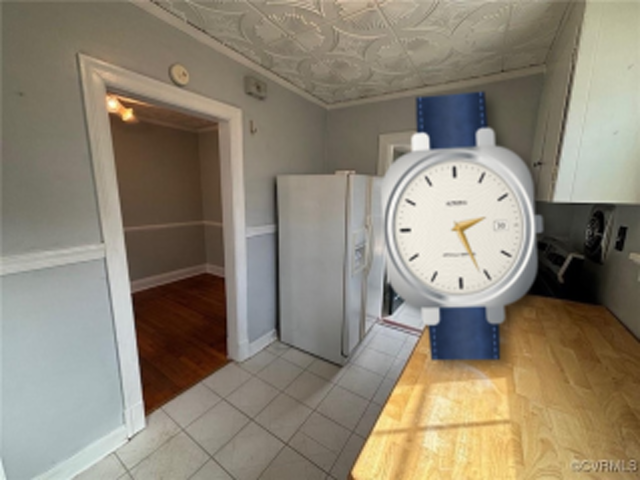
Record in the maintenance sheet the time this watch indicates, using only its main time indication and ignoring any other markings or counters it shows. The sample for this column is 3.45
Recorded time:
2.26
